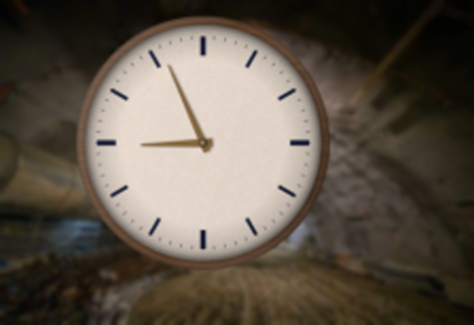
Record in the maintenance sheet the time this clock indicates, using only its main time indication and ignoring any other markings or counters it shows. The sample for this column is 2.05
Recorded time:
8.56
